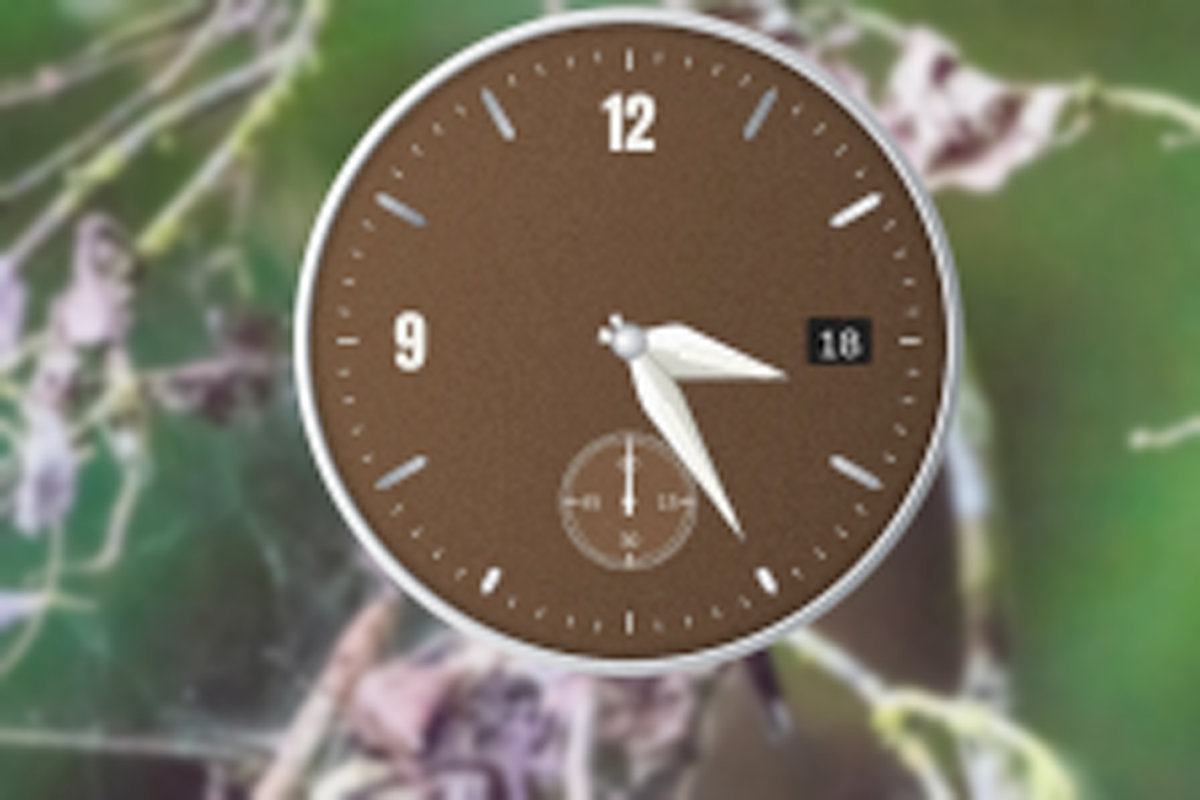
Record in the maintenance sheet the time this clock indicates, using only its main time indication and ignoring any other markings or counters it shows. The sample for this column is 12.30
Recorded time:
3.25
